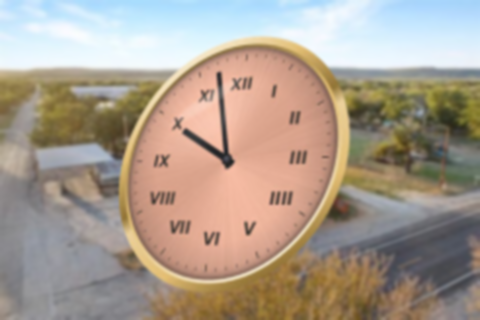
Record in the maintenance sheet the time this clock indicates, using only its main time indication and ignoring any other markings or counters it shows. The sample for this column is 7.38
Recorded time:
9.57
